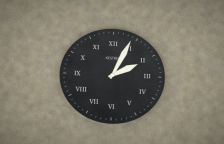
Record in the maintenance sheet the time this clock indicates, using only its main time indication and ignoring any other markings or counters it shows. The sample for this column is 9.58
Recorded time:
2.04
